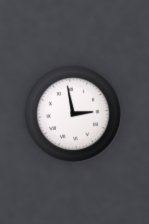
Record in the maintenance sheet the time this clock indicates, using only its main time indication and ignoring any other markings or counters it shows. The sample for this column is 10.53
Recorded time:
2.59
